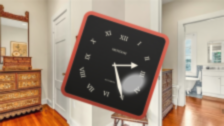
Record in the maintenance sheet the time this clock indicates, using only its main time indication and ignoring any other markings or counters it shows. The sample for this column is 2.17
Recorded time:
2.25
